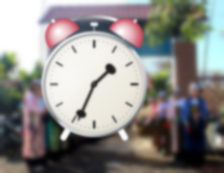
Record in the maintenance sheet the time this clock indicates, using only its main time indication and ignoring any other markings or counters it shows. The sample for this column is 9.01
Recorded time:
1.34
